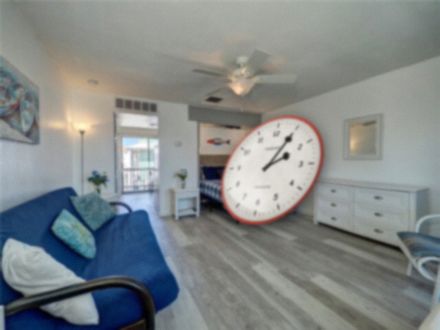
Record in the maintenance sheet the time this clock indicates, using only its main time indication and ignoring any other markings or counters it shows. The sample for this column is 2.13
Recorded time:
2.05
